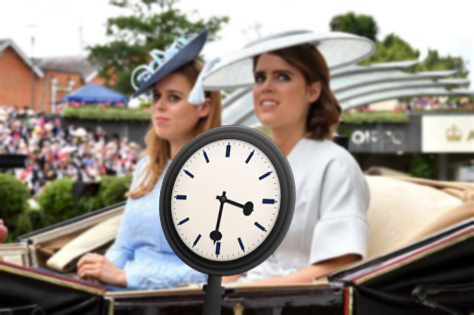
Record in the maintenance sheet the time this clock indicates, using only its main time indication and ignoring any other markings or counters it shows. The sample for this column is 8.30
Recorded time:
3.31
